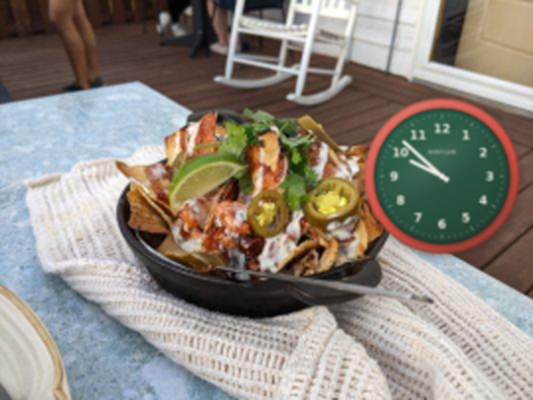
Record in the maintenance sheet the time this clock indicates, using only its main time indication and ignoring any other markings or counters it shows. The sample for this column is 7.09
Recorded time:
9.52
